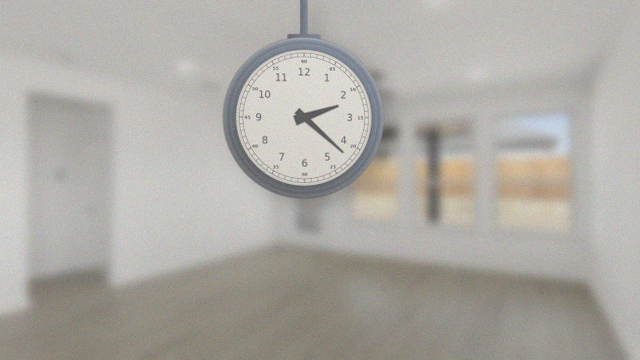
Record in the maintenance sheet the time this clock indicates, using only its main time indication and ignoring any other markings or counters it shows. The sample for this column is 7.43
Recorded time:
2.22
